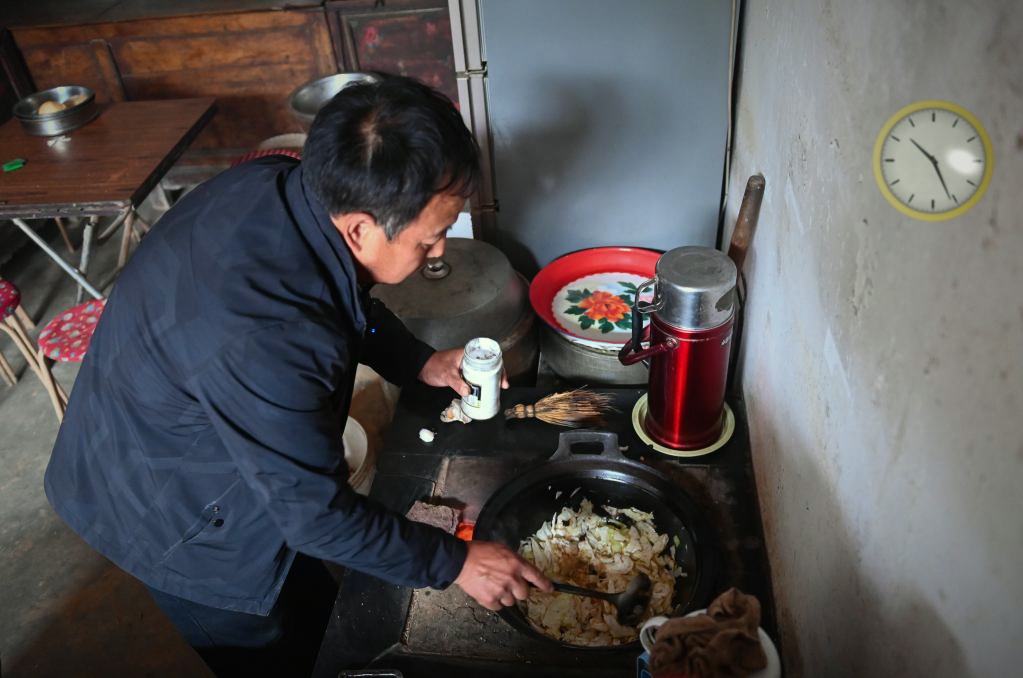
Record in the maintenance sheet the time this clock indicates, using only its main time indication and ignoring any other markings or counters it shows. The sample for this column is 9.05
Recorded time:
10.26
